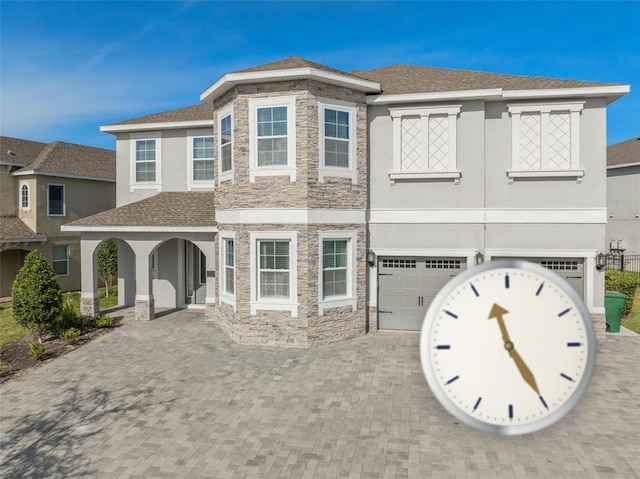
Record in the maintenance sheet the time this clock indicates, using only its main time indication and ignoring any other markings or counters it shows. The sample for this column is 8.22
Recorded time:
11.25
